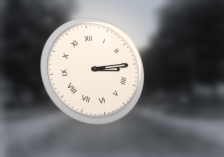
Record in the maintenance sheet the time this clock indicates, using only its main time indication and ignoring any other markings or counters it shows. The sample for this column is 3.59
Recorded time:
3.15
